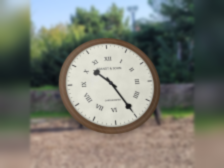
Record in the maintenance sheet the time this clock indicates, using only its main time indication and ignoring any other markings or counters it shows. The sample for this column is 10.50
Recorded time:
10.25
